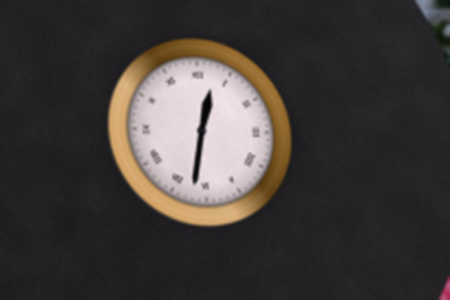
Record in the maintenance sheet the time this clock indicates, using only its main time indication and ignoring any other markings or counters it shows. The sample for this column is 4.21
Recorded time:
12.32
